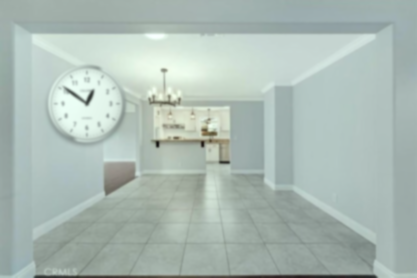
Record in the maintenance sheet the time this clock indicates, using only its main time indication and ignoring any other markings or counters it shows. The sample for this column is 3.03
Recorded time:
12.51
